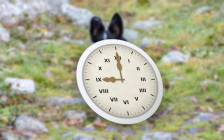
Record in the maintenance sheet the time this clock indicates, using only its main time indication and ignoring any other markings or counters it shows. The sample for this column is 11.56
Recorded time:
9.00
